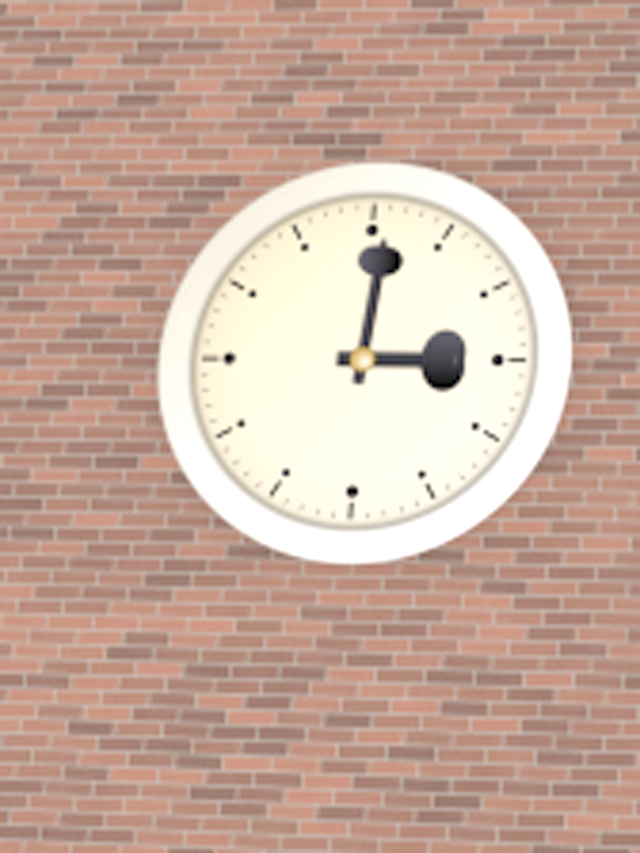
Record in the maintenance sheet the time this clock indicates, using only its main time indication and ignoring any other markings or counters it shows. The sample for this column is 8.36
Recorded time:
3.01
